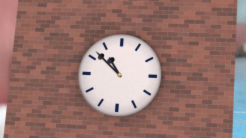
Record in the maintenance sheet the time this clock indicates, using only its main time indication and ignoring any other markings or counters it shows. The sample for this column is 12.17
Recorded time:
10.52
